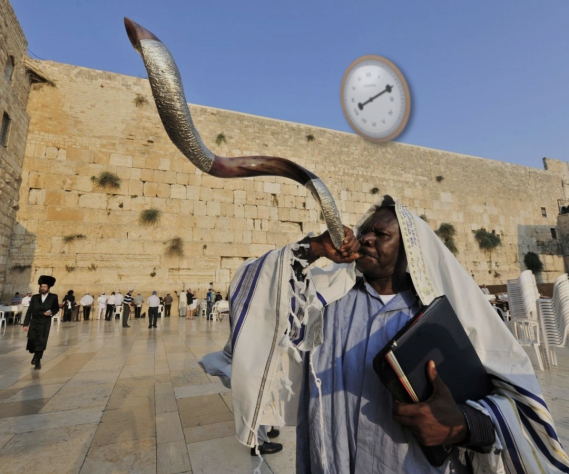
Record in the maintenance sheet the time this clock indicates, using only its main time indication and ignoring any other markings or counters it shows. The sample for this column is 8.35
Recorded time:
8.11
